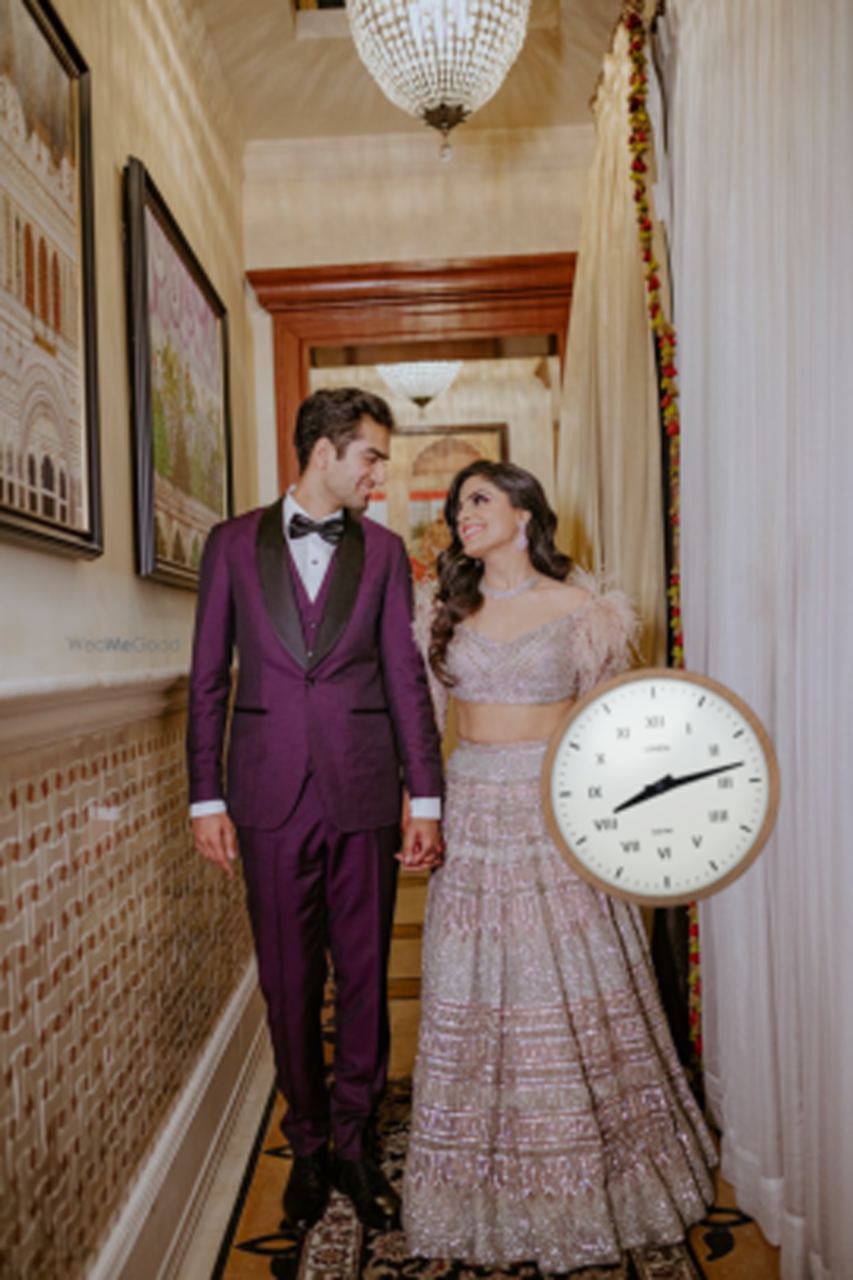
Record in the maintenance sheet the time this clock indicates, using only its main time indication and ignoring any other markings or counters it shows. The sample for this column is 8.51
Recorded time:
8.13
